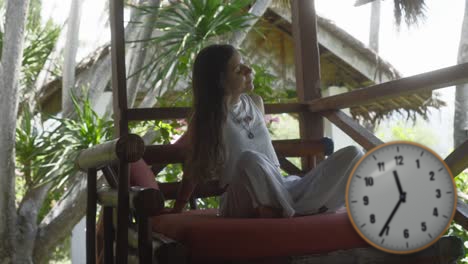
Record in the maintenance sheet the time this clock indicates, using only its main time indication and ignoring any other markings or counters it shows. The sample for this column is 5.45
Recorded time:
11.36
